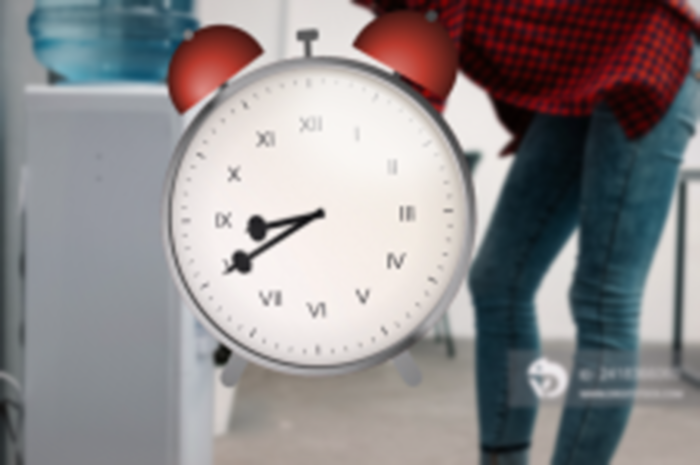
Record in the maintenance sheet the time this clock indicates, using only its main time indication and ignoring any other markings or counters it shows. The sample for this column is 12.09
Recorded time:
8.40
